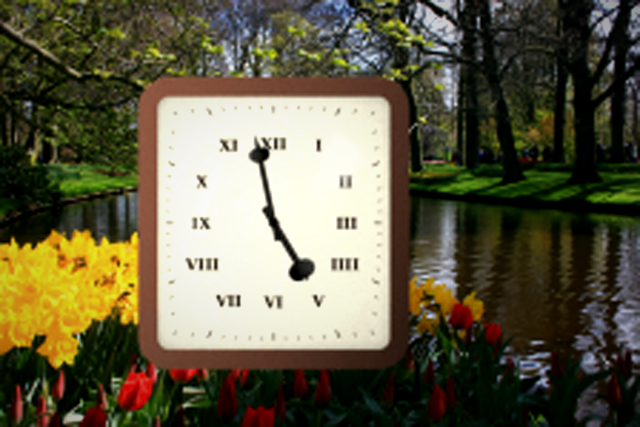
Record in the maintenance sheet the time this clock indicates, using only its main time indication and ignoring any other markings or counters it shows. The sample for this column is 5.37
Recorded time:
4.58
